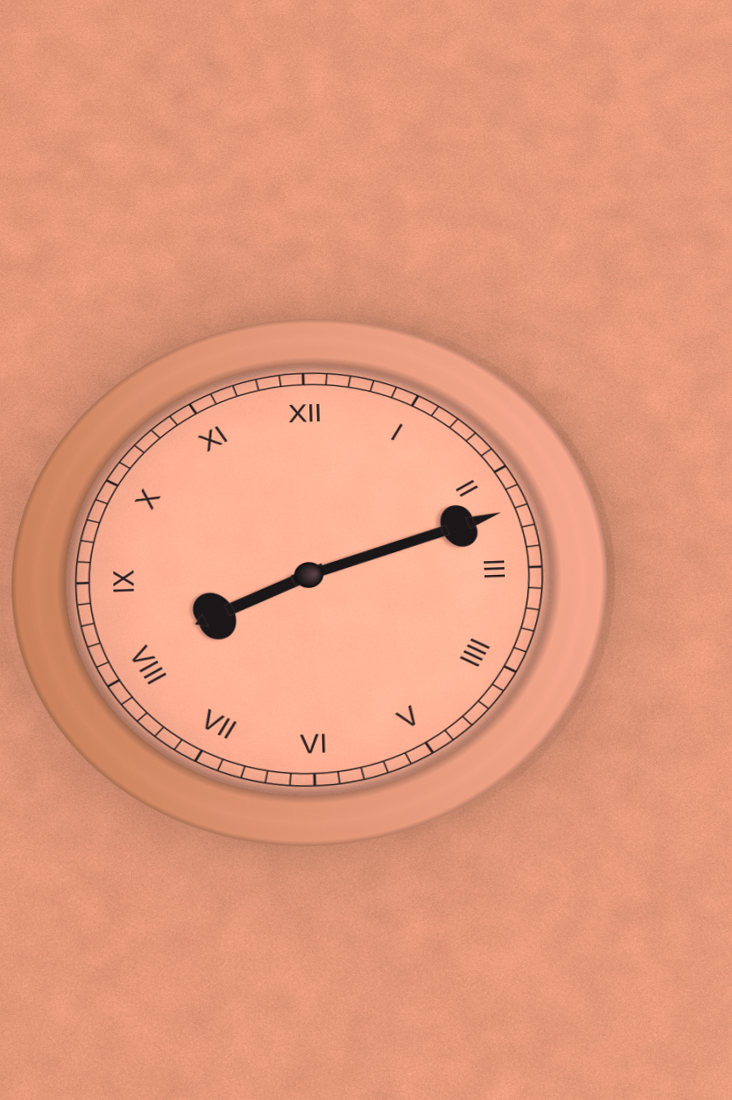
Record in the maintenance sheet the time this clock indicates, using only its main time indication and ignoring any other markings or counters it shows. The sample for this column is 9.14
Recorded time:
8.12
